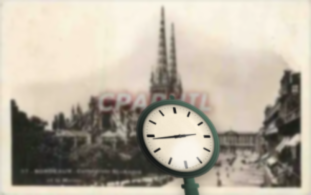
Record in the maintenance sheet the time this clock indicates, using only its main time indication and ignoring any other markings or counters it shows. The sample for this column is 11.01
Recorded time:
2.44
